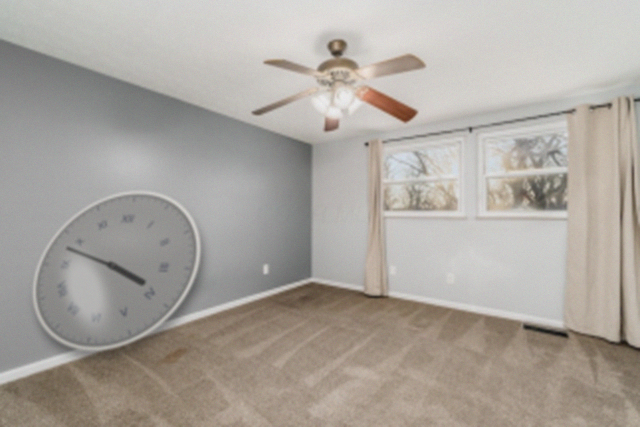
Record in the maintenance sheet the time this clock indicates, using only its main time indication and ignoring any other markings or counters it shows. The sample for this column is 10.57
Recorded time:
3.48
